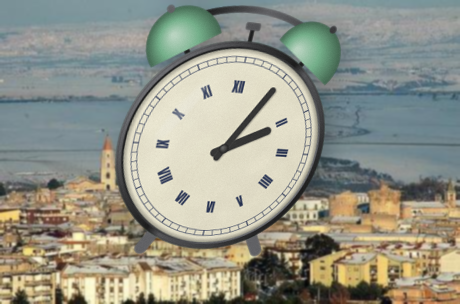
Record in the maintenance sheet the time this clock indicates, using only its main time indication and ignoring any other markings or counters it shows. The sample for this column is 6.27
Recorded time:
2.05
